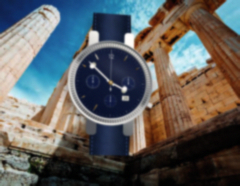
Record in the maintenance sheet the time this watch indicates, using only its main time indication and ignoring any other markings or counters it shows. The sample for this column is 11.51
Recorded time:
3.52
